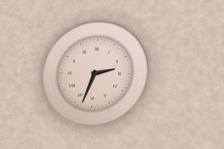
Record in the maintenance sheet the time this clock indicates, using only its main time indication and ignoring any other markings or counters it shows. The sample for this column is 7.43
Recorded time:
2.33
